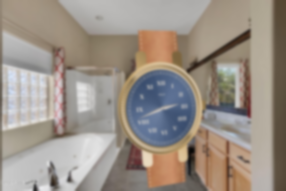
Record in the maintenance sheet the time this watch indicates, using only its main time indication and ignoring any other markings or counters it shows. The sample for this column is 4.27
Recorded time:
2.42
